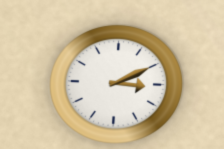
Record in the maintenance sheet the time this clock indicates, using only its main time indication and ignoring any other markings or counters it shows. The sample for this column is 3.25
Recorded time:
3.10
